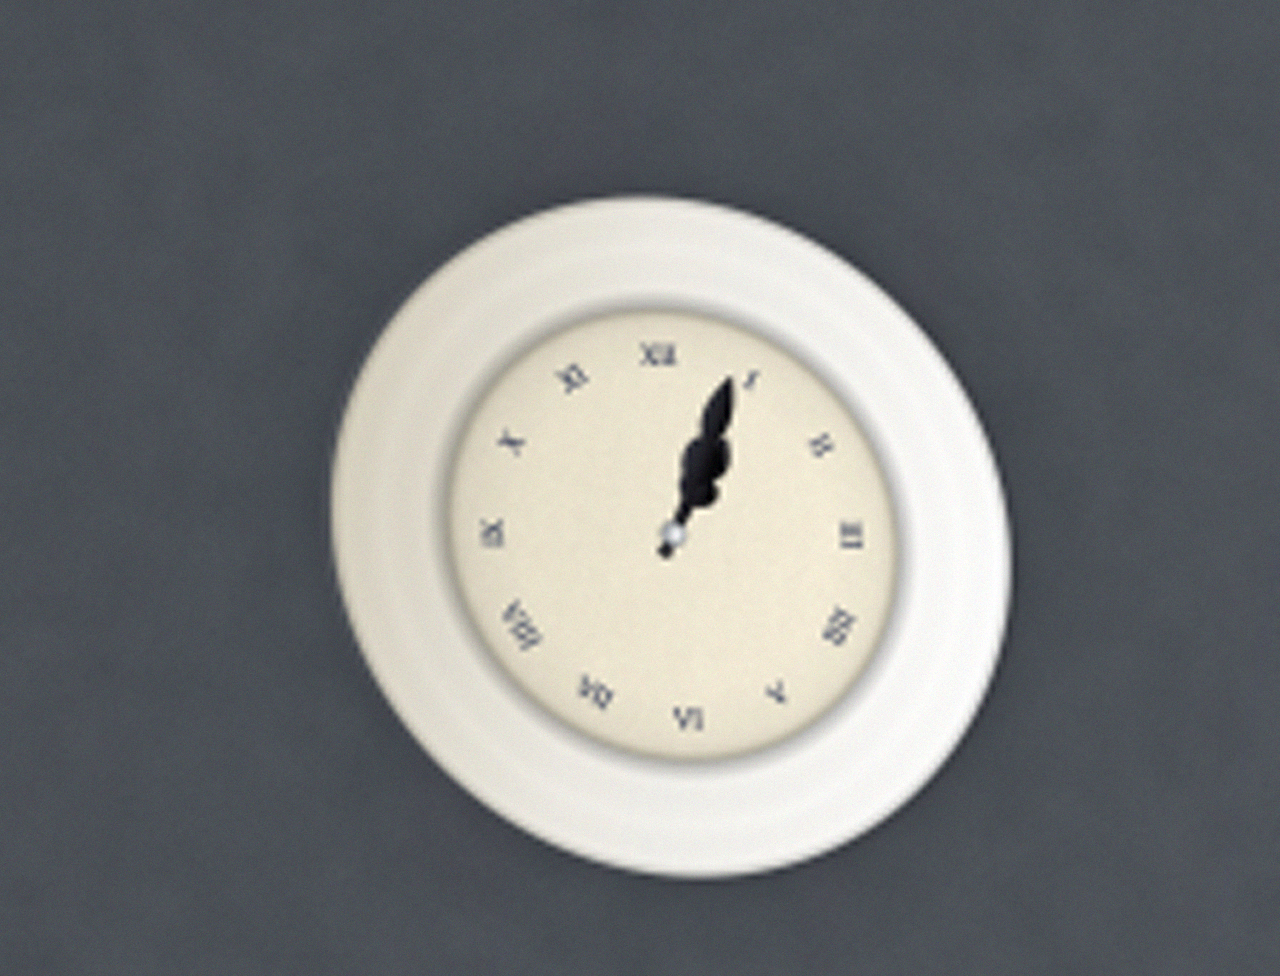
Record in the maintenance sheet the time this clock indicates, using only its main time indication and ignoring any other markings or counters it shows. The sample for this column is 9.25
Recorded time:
1.04
